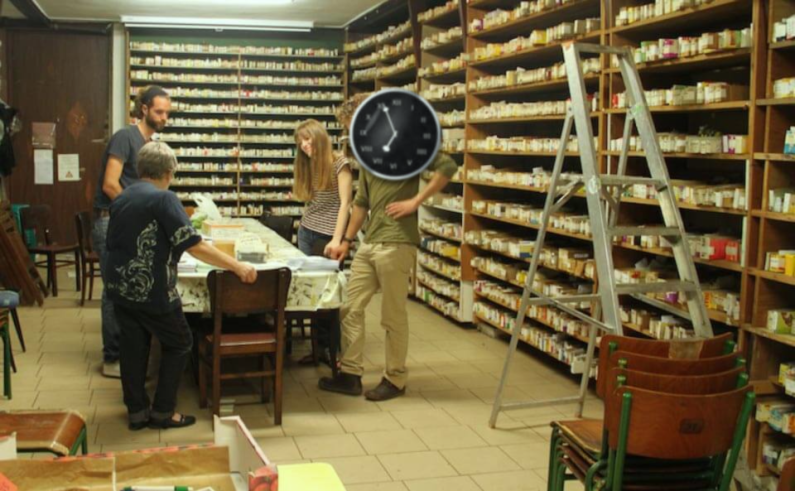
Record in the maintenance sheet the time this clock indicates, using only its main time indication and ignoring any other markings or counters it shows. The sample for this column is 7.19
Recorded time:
6.56
